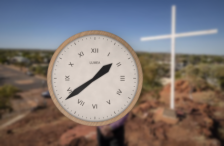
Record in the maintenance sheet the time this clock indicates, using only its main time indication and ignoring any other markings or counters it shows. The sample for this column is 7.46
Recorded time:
1.39
